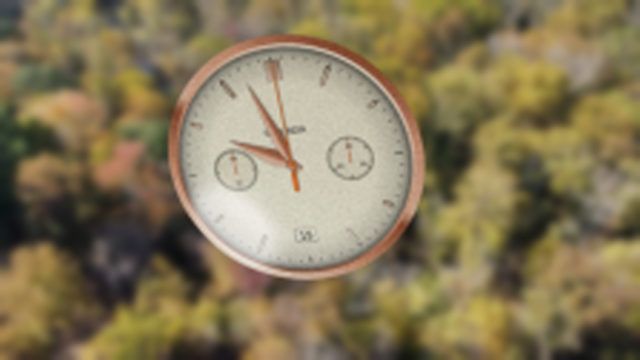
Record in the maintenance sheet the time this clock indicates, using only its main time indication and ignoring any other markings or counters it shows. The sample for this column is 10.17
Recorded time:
9.57
